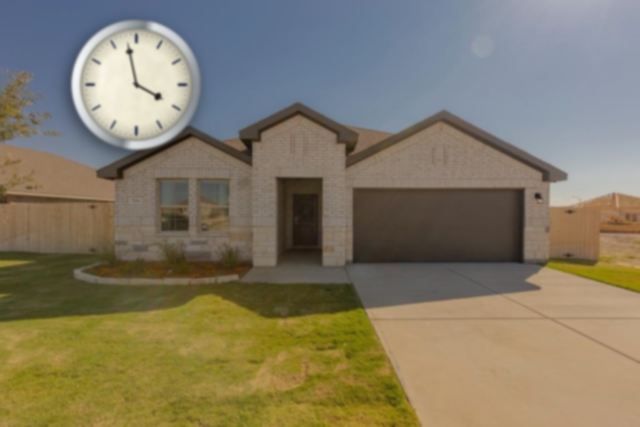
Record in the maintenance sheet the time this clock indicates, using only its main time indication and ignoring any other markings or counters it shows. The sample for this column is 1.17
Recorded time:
3.58
